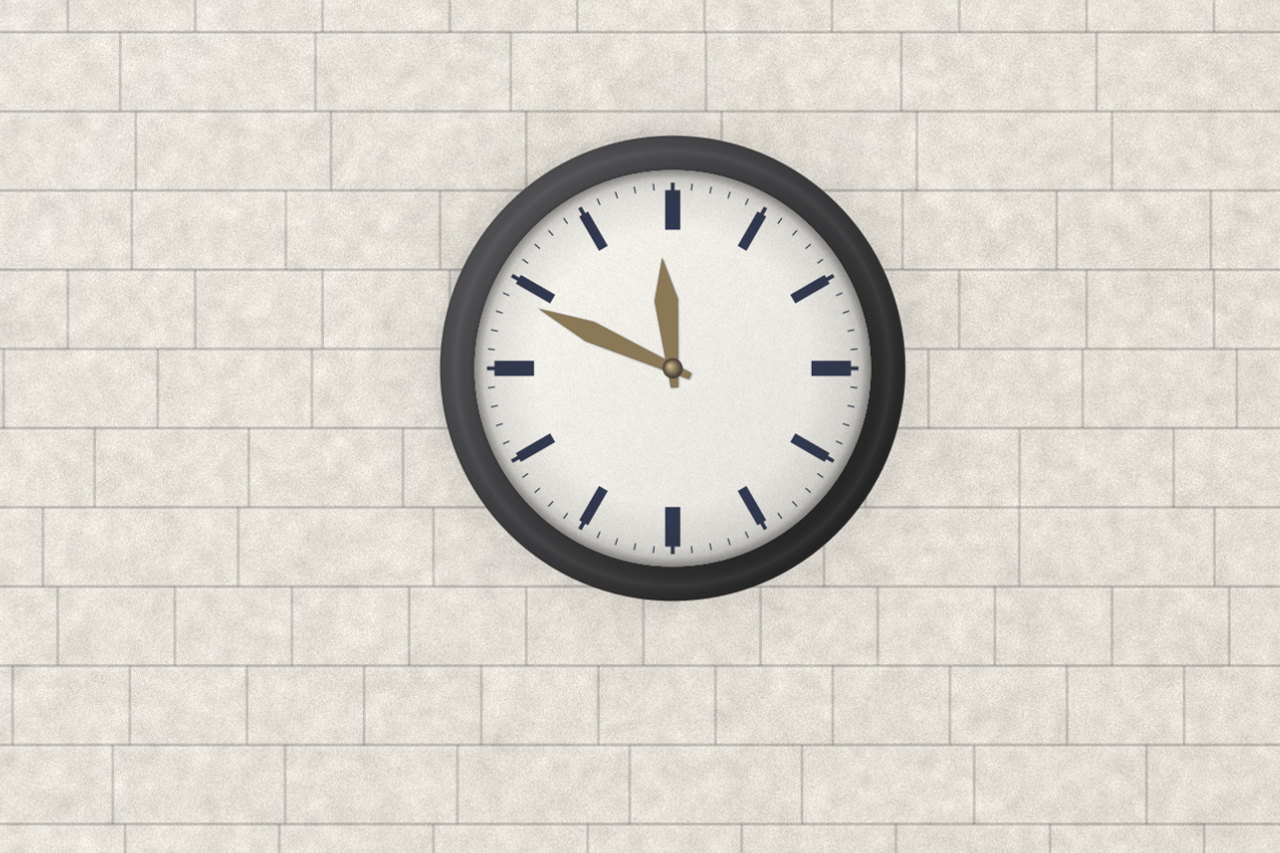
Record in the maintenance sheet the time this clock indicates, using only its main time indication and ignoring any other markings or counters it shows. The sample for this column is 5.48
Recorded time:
11.49
